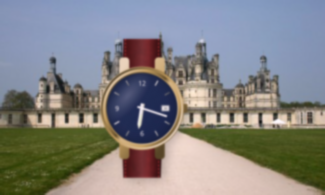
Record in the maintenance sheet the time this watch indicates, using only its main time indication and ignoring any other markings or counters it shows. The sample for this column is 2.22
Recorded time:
6.18
